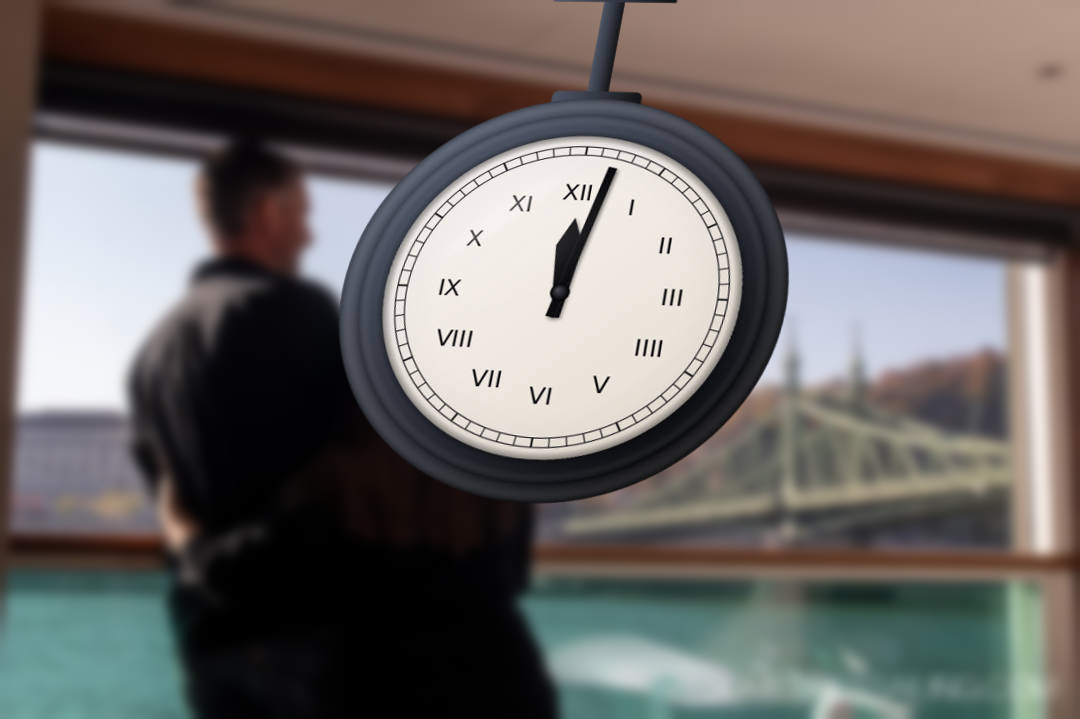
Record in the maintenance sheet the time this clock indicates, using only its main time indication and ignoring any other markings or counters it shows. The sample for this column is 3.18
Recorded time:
12.02
